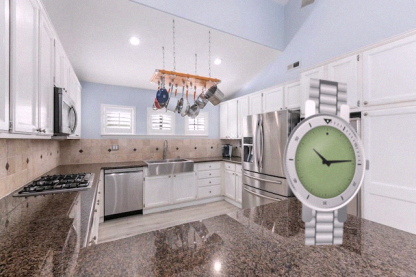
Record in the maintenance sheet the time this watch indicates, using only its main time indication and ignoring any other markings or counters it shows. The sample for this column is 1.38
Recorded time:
10.14
